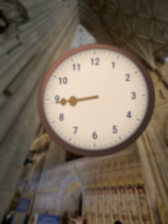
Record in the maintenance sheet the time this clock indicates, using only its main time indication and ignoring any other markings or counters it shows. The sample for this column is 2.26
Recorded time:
8.44
